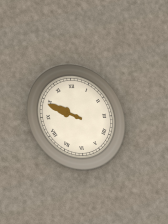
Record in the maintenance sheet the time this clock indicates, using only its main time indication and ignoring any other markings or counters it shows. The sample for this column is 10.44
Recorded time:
9.49
